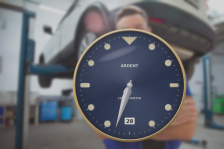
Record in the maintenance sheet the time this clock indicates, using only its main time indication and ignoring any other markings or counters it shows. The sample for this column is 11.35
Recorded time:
6.33
